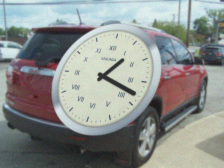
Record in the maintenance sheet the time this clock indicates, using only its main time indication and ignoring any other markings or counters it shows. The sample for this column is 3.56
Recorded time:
1.18
